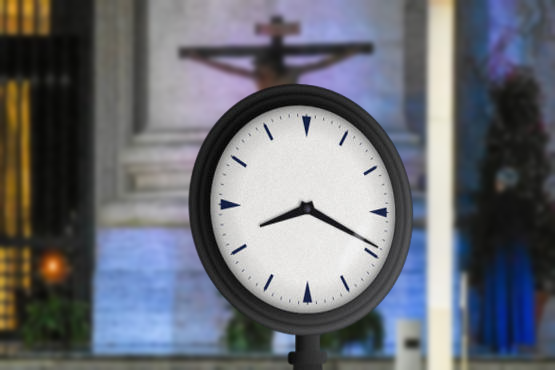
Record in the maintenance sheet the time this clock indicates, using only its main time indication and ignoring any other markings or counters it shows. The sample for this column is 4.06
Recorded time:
8.19
